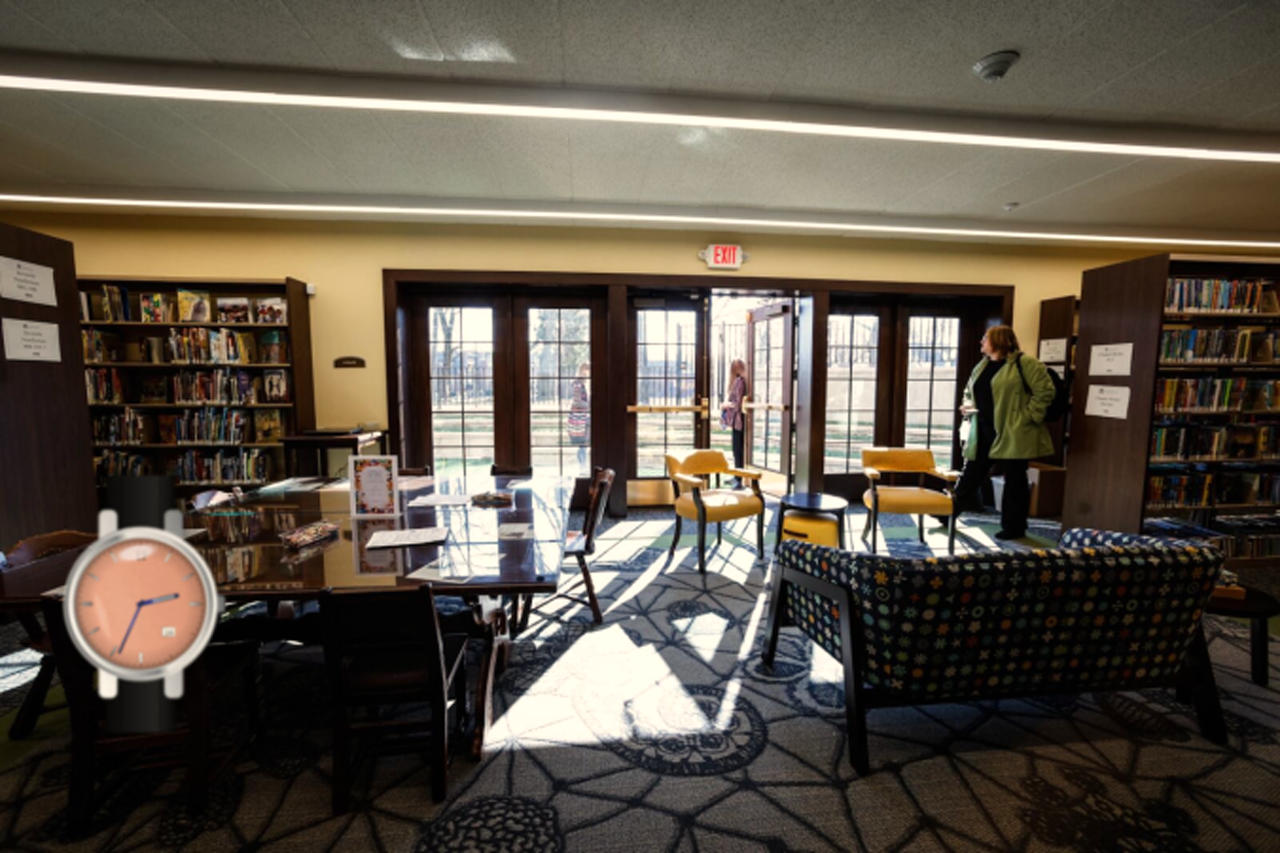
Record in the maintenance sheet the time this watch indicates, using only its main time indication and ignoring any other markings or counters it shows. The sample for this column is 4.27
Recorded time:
2.34
